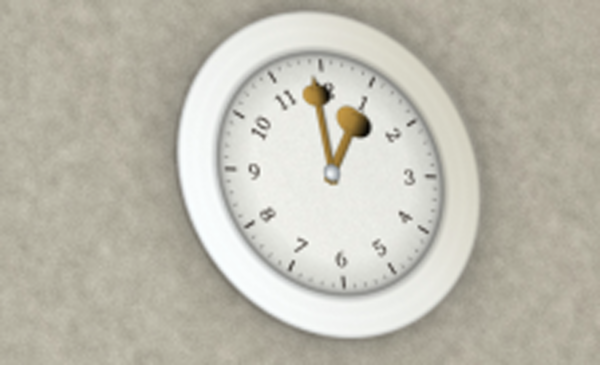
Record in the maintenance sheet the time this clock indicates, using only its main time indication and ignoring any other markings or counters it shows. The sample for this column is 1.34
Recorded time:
12.59
